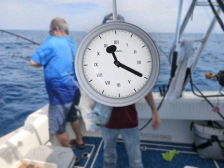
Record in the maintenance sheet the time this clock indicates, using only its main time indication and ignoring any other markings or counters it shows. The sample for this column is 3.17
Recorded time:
11.20
